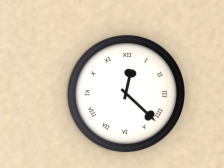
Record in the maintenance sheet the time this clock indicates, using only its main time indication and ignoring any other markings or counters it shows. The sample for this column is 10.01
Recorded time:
12.22
